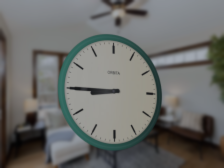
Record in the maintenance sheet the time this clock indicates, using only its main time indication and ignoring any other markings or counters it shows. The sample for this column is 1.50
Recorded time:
8.45
